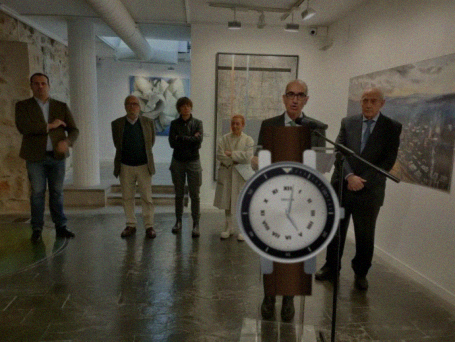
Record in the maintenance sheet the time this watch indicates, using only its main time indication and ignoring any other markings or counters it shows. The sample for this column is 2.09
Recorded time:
5.02
